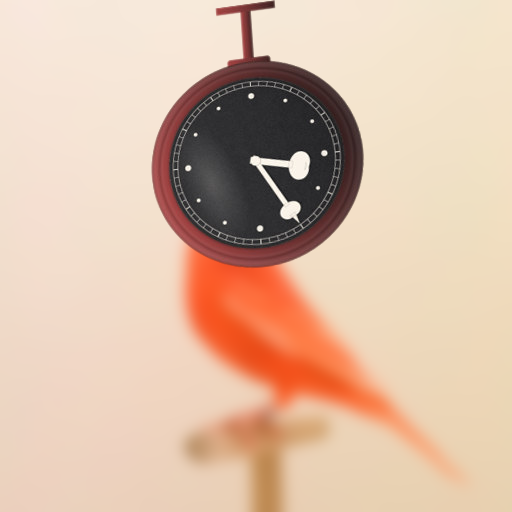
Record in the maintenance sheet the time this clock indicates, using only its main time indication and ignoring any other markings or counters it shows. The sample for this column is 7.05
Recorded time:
3.25
